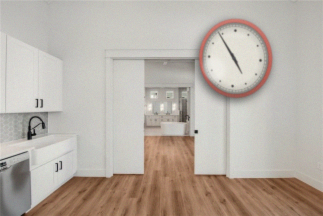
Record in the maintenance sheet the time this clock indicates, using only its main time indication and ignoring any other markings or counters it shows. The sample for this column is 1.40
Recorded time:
4.54
